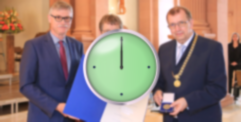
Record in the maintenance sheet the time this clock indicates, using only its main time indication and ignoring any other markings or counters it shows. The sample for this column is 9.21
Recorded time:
12.00
